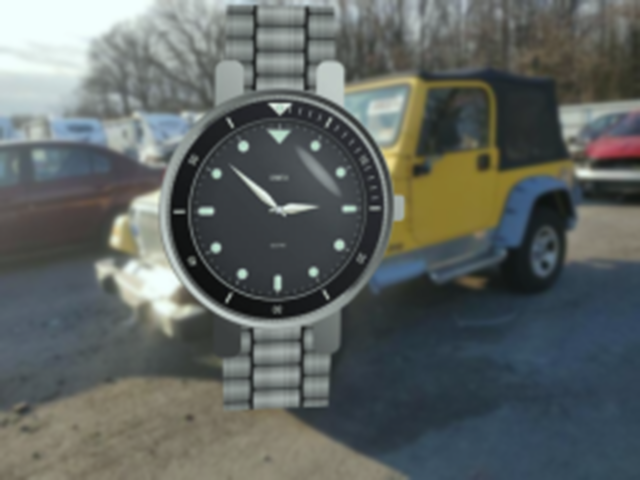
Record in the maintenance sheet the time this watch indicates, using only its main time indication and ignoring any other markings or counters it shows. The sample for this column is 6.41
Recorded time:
2.52
